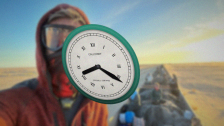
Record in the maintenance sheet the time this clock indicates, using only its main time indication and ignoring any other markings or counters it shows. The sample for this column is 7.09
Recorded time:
8.21
